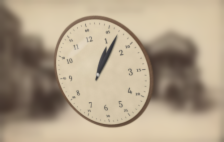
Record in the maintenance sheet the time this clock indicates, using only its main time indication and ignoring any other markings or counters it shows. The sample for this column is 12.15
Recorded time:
1.07
